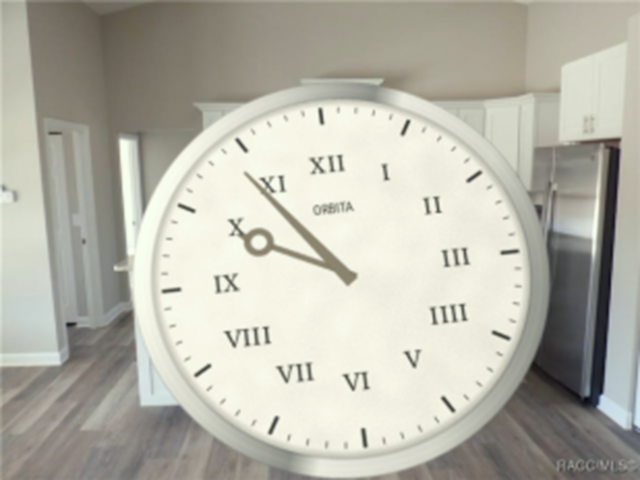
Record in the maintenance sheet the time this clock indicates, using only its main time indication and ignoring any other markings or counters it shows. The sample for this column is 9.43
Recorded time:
9.54
